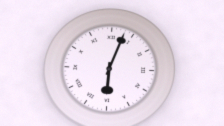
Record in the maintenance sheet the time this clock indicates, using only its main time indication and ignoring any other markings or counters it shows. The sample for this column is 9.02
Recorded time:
6.03
